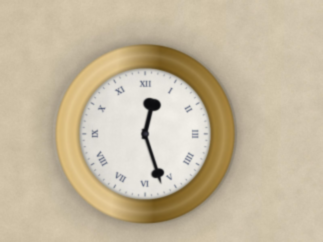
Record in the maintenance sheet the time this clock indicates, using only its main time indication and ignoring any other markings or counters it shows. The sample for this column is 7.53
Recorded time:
12.27
